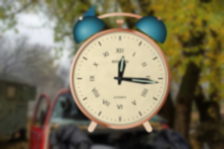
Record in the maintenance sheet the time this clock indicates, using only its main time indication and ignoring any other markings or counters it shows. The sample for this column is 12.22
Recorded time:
12.16
